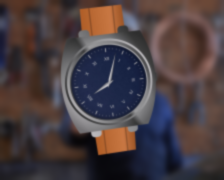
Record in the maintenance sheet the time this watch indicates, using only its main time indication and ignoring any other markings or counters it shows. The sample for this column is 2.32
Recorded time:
8.03
